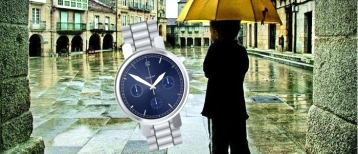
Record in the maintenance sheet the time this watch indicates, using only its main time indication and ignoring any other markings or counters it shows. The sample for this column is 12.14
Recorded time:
1.52
